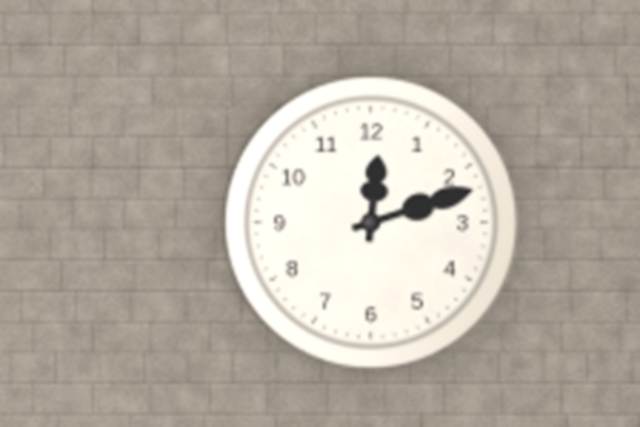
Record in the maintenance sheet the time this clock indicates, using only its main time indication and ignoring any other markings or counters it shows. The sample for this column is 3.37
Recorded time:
12.12
